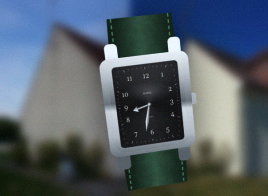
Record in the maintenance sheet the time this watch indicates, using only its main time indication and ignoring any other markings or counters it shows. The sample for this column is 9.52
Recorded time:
8.32
